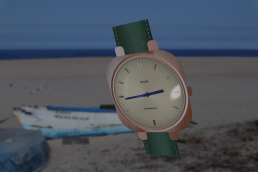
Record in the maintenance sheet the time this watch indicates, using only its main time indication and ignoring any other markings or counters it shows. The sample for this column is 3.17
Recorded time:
2.44
